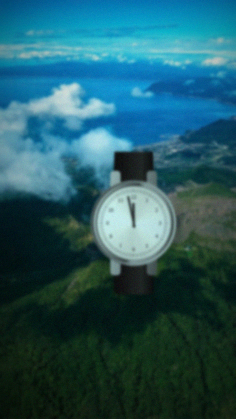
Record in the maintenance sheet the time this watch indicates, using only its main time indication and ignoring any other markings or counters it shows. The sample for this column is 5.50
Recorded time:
11.58
